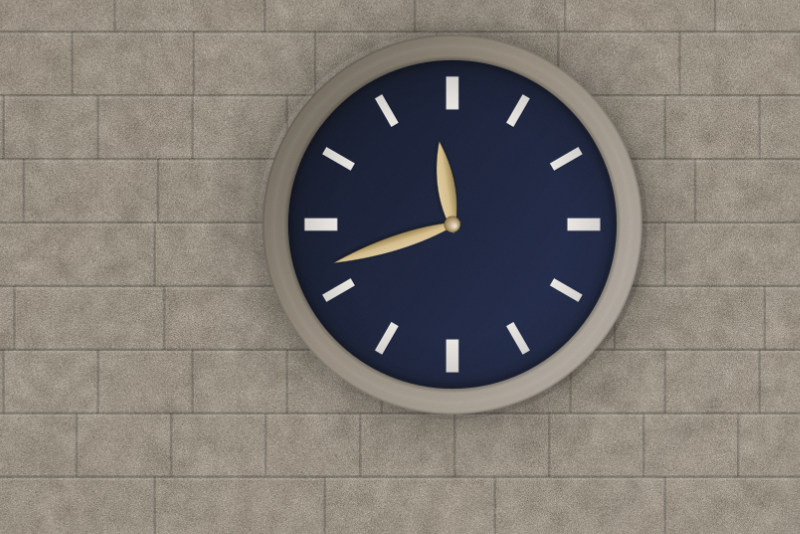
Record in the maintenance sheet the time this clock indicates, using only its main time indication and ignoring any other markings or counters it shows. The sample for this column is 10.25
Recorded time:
11.42
